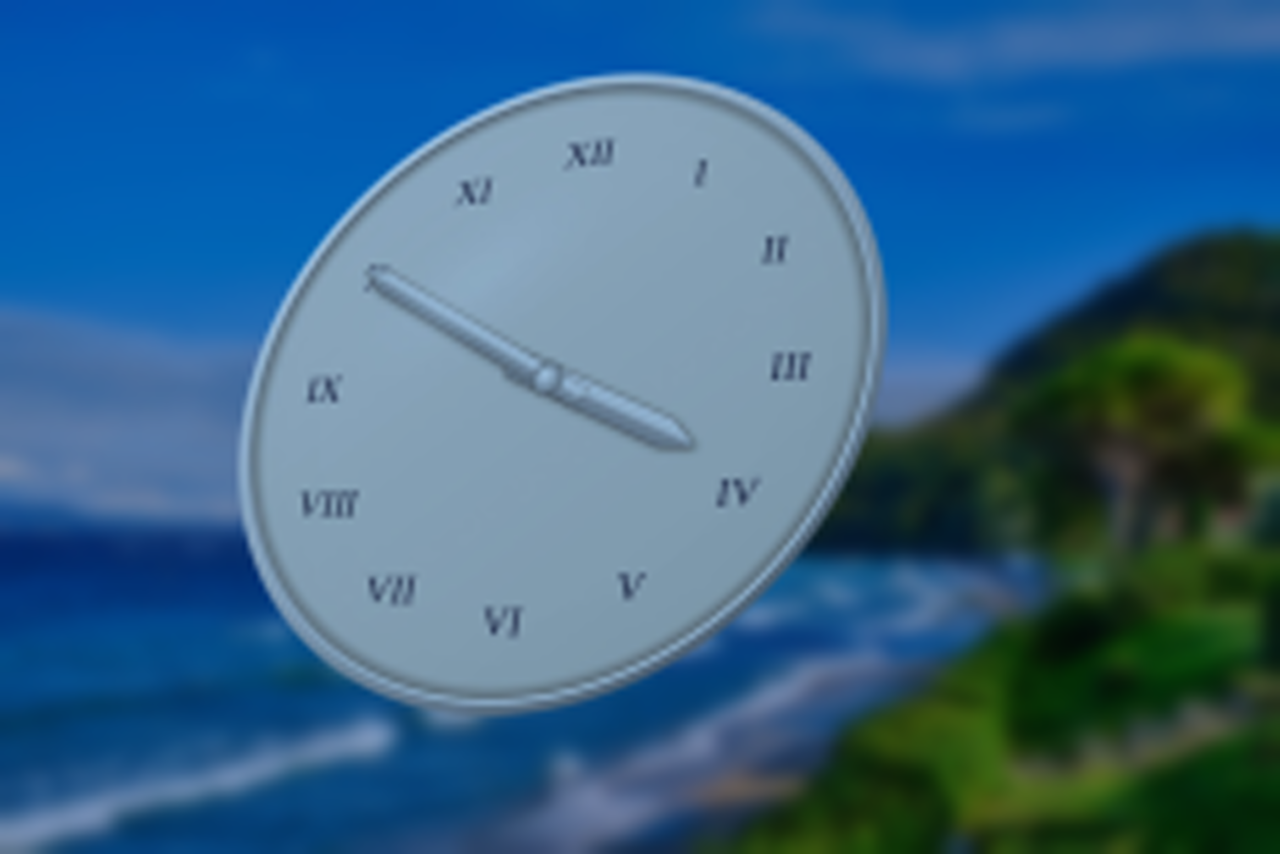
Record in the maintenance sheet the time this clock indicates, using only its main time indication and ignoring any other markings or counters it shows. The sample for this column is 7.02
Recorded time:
3.50
